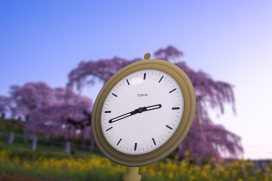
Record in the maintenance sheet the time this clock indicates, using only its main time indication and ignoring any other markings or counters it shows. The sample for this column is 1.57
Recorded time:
2.42
